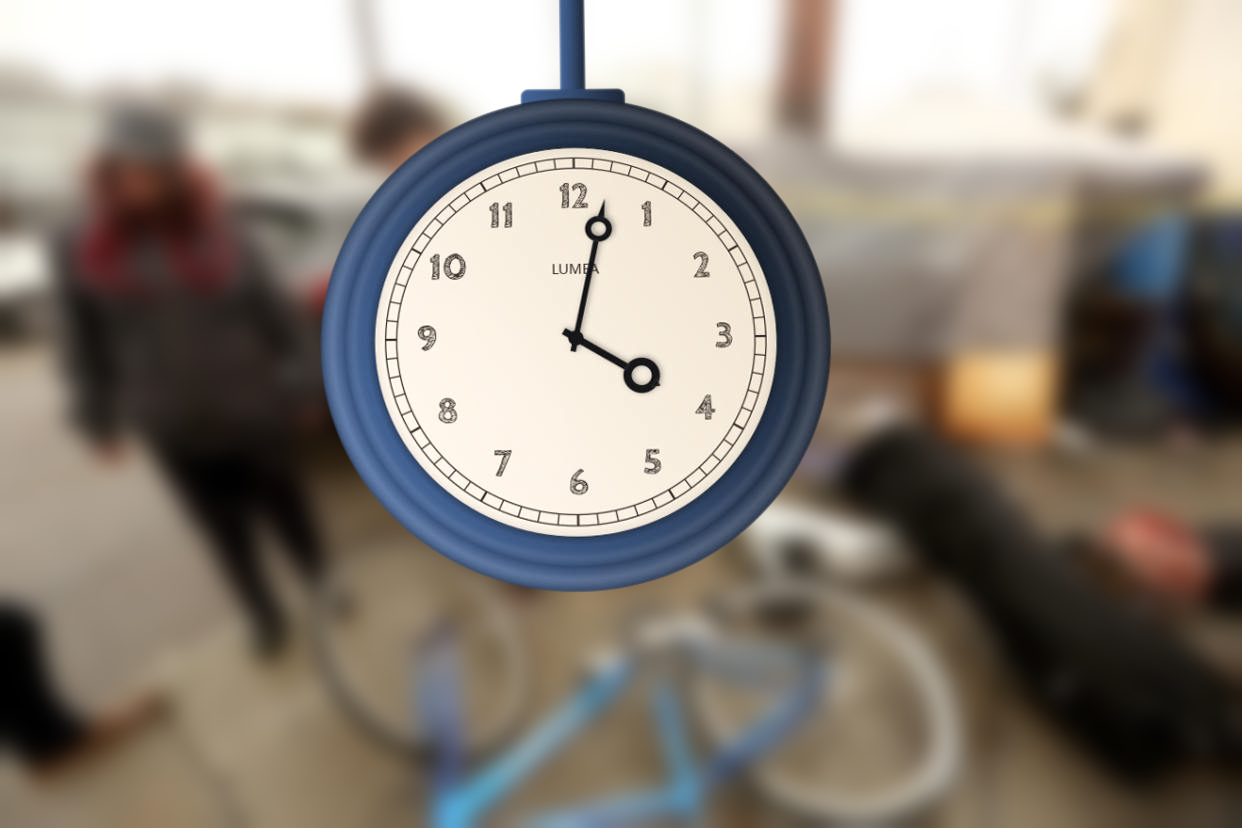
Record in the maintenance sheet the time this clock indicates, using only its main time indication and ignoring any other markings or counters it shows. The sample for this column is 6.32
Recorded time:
4.02
